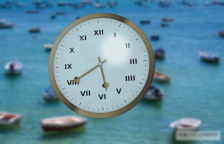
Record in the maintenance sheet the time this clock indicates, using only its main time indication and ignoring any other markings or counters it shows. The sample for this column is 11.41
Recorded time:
5.40
